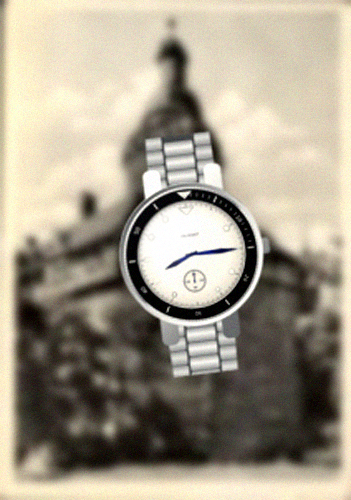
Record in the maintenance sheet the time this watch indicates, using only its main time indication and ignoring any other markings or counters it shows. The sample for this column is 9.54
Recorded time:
8.15
